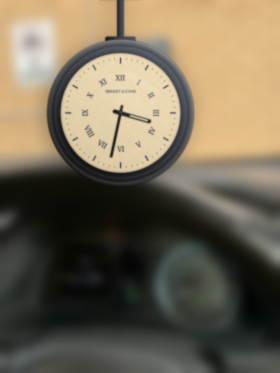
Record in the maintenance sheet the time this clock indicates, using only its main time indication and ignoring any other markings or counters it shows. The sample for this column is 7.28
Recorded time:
3.32
